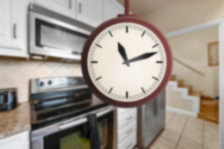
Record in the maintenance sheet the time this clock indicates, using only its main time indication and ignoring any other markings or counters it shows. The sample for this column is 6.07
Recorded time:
11.12
